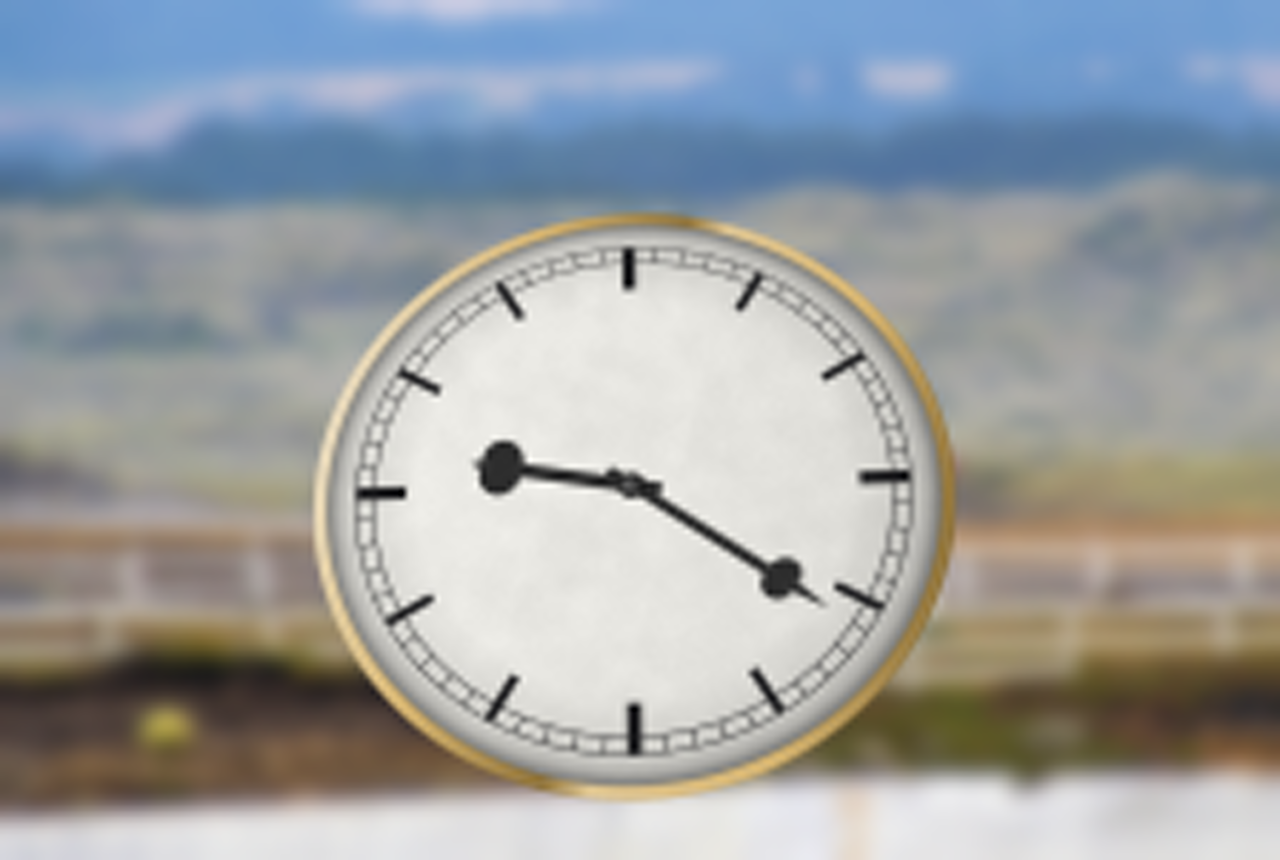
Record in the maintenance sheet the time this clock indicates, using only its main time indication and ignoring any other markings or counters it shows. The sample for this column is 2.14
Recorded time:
9.21
